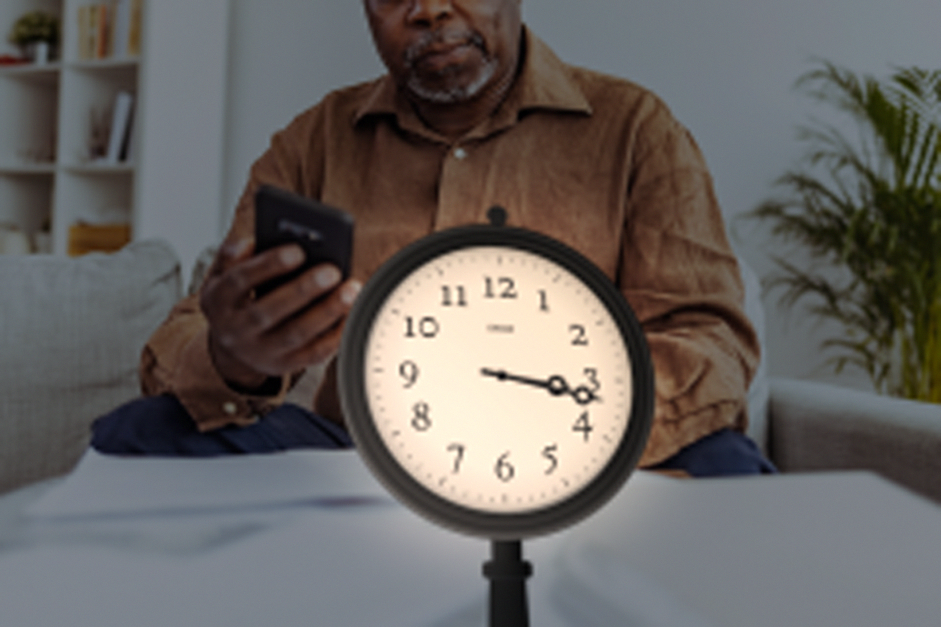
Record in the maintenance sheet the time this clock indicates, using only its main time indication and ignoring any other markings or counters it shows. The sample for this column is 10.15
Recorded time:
3.17
